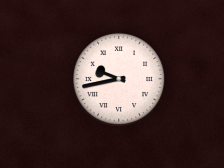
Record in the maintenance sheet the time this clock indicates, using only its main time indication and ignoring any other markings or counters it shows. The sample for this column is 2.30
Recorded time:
9.43
